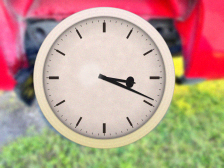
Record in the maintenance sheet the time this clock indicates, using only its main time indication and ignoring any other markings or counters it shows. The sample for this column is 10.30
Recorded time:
3.19
